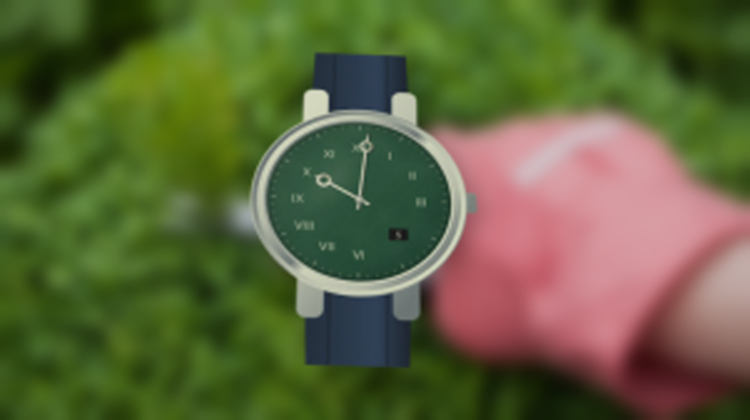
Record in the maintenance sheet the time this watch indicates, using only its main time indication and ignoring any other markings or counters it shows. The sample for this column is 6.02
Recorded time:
10.01
